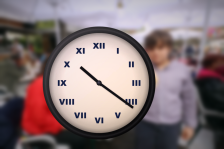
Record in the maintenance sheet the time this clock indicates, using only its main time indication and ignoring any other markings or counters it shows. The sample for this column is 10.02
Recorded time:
10.21
